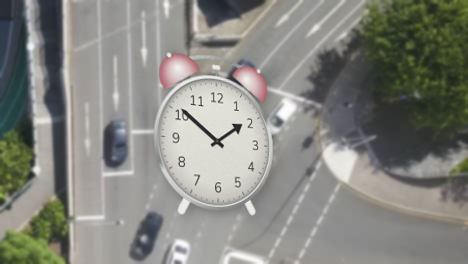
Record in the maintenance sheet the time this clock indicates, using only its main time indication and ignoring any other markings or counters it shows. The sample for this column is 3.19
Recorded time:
1.51
